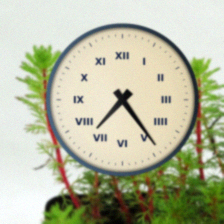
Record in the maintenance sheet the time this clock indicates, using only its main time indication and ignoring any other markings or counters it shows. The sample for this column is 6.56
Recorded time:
7.24
